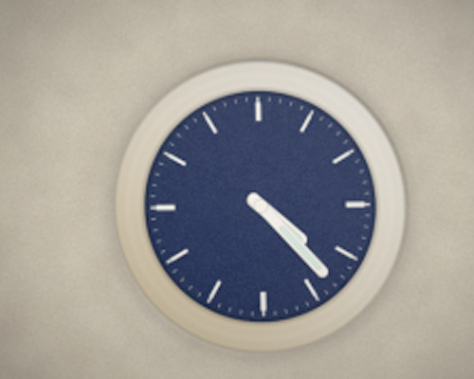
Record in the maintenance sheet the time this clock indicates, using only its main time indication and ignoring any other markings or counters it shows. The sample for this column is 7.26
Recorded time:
4.23
